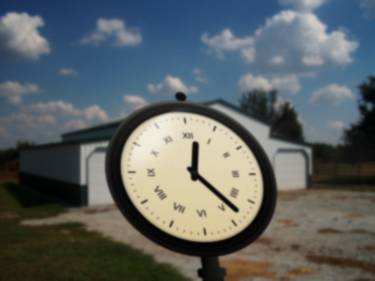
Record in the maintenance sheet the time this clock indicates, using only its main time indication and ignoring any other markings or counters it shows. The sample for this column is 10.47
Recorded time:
12.23
